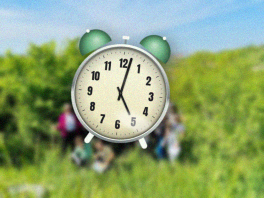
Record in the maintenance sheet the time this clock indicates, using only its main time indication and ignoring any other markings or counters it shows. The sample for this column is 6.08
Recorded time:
5.02
